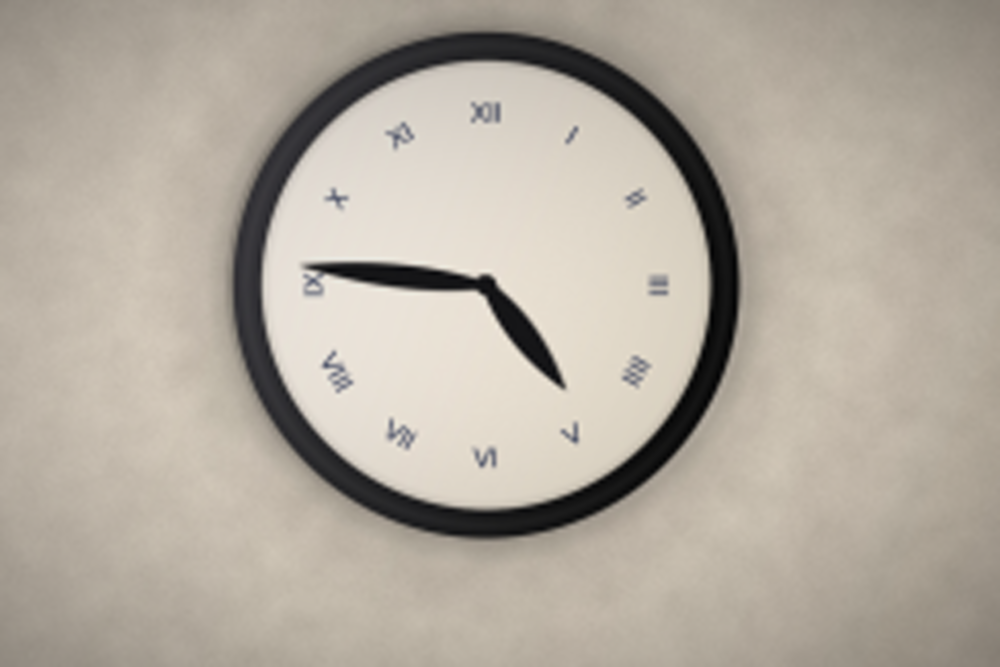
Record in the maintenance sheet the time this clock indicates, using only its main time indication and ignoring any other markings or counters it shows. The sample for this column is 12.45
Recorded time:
4.46
